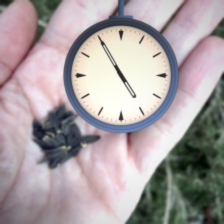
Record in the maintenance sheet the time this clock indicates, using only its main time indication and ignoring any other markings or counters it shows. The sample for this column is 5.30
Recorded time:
4.55
